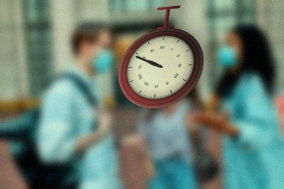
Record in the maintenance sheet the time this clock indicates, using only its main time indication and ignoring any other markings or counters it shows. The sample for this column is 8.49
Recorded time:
9.49
